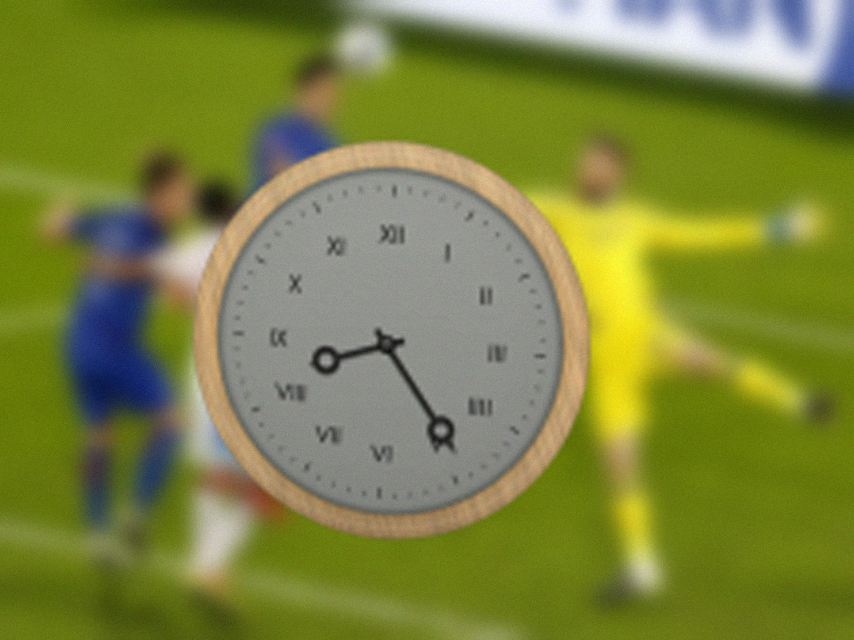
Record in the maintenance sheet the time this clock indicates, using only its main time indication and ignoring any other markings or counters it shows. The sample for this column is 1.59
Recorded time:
8.24
